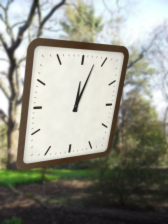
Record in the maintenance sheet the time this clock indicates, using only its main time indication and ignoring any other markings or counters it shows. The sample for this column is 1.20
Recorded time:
12.03
